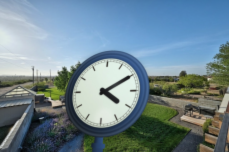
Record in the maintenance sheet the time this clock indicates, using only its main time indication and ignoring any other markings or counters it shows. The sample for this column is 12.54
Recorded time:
4.10
